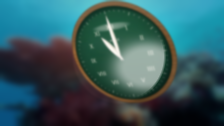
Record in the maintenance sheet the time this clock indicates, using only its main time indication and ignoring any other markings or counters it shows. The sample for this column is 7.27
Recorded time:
11.00
